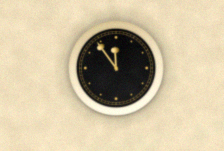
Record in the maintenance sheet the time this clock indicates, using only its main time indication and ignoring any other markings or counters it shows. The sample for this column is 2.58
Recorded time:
11.54
